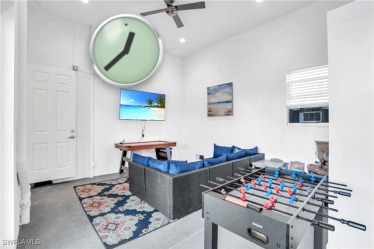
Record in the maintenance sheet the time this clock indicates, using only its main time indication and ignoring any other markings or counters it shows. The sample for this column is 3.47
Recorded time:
12.38
